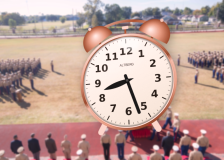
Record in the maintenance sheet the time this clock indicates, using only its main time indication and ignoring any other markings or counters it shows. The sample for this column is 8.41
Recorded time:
8.27
